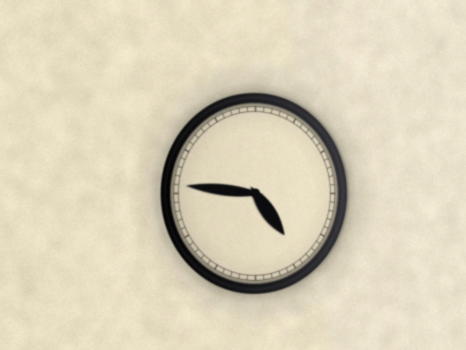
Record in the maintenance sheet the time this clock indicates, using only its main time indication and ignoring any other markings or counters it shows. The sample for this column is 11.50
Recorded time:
4.46
